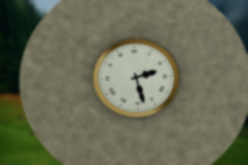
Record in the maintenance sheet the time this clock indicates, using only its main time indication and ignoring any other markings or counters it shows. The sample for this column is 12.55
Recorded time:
2.28
